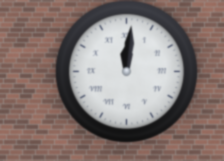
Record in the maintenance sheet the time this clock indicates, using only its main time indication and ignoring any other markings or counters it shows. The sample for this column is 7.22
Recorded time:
12.01
